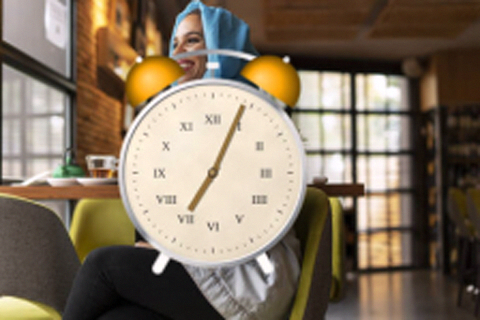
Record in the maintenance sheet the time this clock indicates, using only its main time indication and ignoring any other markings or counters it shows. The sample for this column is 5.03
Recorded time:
7.04
